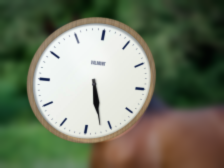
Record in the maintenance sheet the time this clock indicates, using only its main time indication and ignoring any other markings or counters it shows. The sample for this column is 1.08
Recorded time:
5.27
